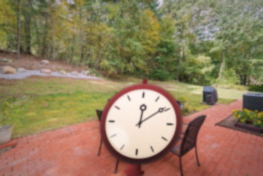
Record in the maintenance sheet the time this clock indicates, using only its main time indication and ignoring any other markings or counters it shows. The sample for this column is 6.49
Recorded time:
12.09
